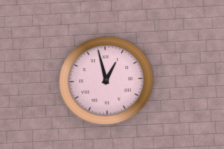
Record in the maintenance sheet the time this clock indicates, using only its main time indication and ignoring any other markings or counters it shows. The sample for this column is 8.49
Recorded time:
12.58
